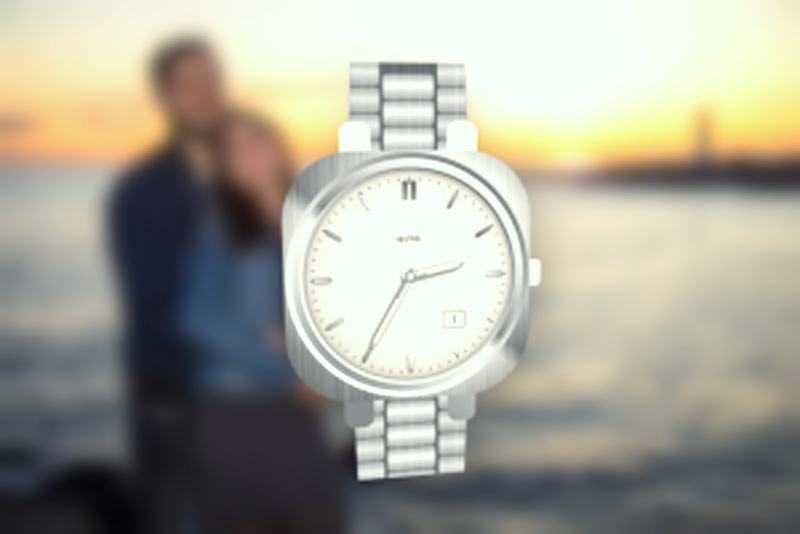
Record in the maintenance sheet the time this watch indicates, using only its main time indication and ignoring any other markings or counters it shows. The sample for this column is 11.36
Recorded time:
2.35
